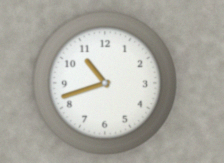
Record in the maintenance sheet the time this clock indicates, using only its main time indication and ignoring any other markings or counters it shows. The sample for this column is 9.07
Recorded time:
10.42
